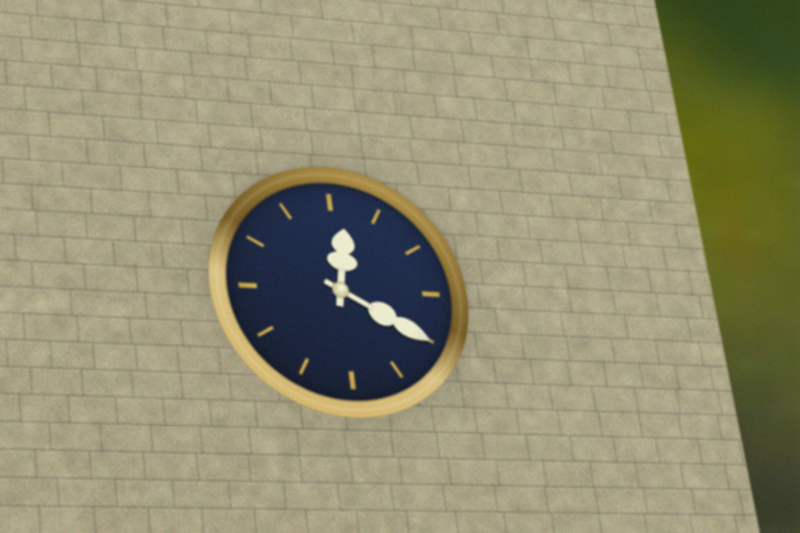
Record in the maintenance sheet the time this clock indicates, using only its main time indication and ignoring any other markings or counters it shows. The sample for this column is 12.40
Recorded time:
12.20
